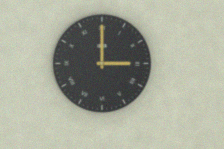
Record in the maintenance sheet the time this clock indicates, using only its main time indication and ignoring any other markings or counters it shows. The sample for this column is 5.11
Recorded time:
3.00
